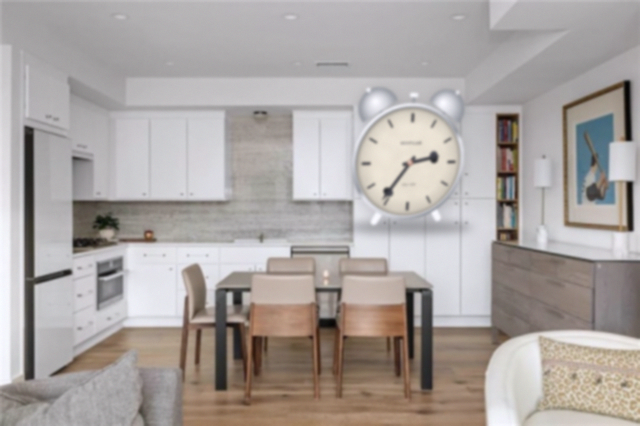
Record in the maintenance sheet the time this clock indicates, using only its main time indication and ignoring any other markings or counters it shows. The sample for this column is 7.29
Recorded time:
2.36
